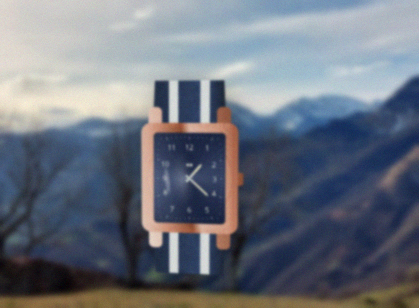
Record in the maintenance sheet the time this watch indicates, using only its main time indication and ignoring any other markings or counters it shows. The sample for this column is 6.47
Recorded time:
1.22
